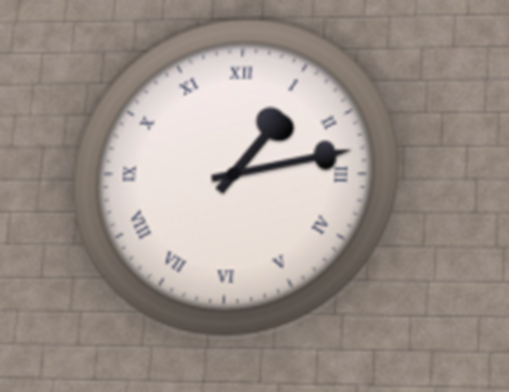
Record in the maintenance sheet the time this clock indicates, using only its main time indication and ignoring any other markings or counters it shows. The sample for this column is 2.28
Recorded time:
1.13
